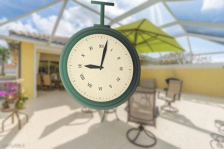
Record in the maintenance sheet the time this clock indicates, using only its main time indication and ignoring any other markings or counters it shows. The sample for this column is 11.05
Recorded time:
9.02
